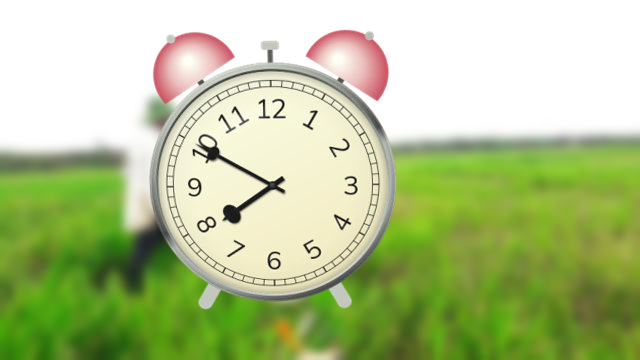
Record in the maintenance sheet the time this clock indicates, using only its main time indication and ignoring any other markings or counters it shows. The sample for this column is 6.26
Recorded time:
7.50
